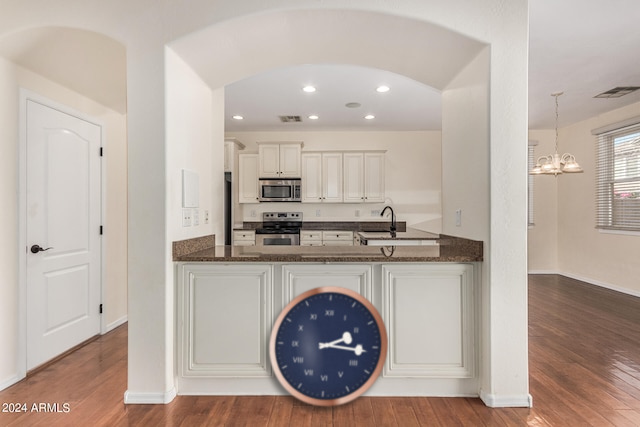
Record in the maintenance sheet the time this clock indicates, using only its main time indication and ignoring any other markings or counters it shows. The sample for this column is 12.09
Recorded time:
2.16
